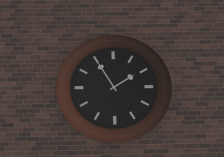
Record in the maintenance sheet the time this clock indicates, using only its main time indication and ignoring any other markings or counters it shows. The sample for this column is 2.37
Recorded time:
1.55
